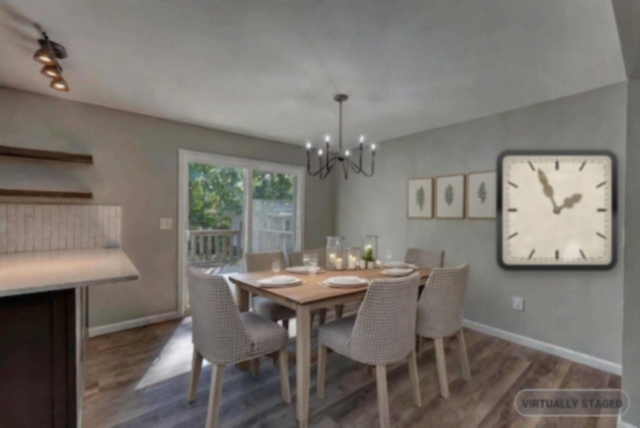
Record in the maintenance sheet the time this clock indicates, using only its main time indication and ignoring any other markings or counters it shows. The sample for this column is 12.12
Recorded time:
1.56
